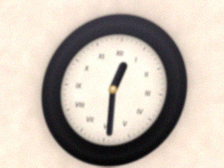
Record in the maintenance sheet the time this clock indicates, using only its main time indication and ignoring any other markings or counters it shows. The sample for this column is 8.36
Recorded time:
12.29
